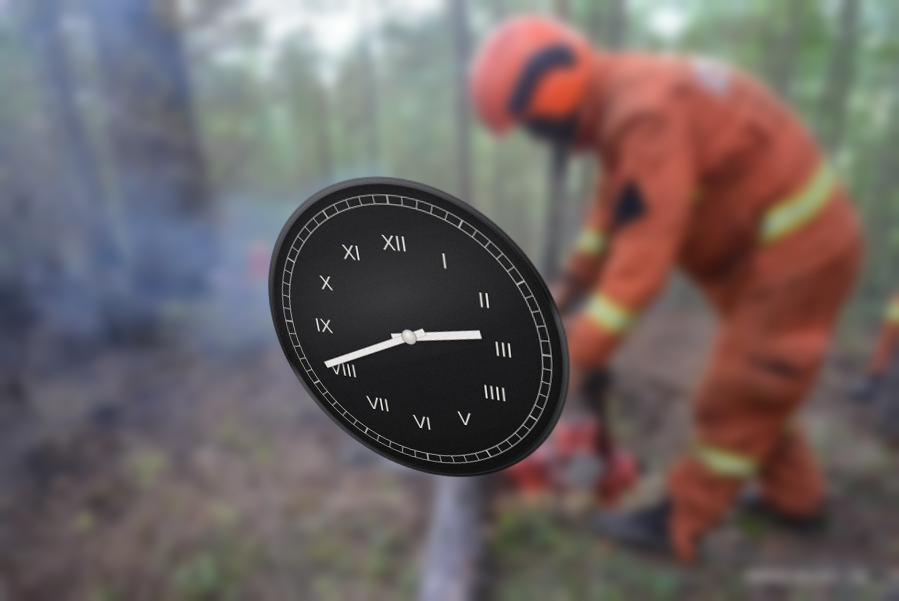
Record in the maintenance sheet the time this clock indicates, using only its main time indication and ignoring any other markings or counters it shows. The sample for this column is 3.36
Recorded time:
2.41
